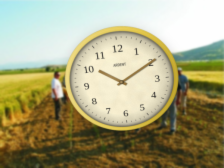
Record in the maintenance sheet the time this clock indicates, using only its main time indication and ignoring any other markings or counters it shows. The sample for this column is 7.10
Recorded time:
10.10
